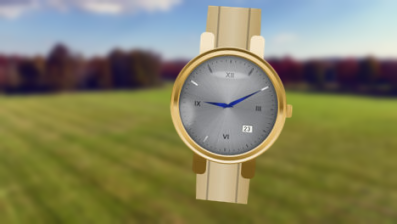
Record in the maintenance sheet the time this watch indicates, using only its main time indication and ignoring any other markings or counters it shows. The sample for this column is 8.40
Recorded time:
9.10
